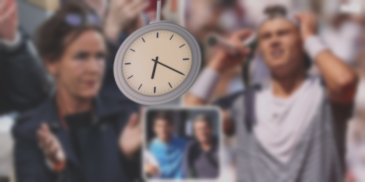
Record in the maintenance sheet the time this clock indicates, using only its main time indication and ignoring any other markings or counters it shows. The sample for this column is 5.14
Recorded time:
6.20
